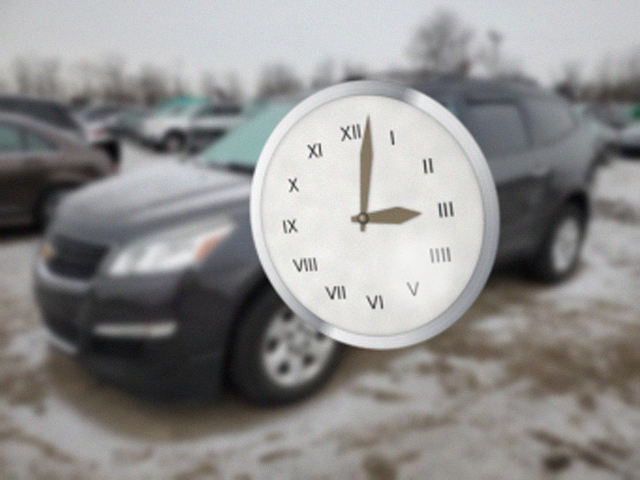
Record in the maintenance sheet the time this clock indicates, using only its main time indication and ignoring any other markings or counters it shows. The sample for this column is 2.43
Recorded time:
3.02
